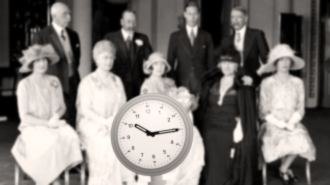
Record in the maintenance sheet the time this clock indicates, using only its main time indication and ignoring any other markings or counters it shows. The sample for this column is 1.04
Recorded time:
10.15
